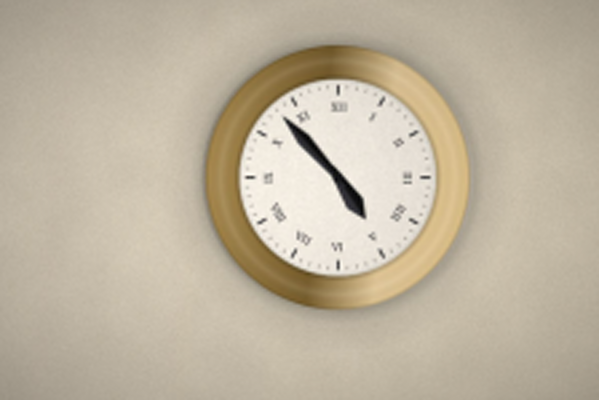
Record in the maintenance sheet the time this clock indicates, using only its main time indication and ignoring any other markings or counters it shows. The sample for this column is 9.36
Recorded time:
4.53
